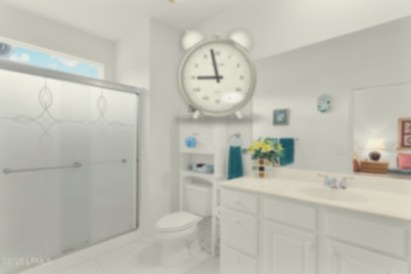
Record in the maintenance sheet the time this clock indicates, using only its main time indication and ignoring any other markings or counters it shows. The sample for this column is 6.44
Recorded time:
8.58
